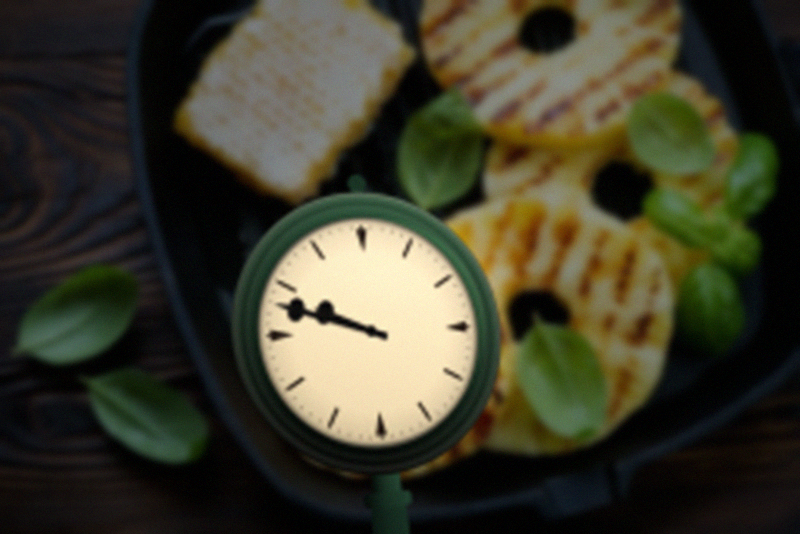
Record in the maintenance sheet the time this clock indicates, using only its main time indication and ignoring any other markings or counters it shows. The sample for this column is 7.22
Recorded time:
9.48
